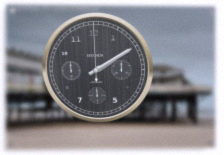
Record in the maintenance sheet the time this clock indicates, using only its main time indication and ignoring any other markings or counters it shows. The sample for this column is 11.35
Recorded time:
2.10
